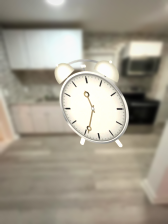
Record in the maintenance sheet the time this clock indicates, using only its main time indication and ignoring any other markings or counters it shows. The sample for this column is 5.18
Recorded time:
11.34
